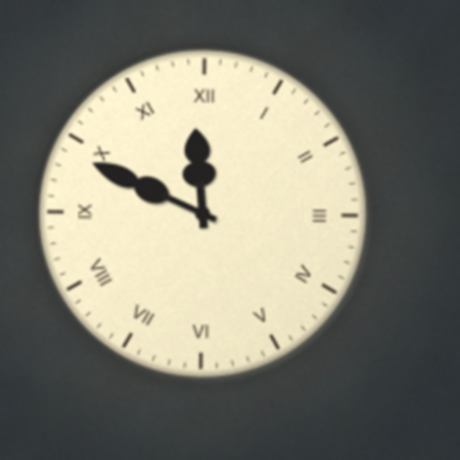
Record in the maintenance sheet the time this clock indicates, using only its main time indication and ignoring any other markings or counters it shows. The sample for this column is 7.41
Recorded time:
11.49
